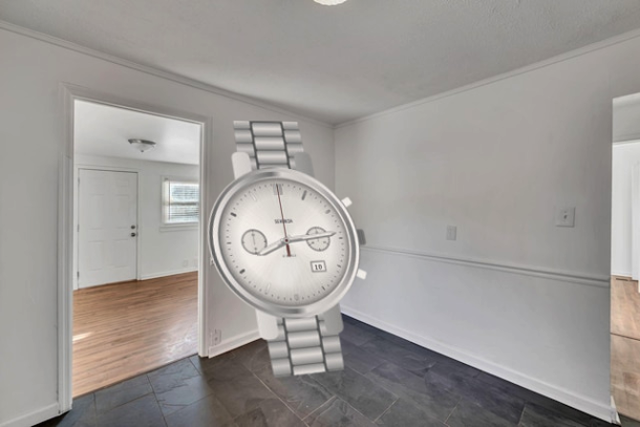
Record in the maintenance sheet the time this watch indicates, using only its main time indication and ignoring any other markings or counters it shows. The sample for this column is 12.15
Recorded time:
8.14
